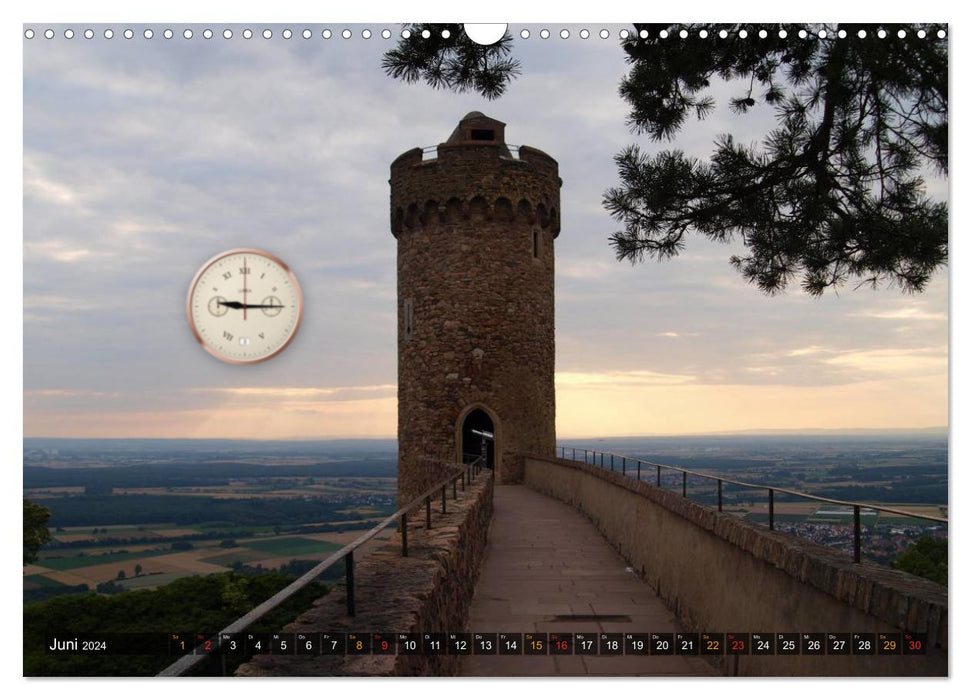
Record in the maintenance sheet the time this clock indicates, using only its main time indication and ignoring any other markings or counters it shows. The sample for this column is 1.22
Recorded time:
9.15
